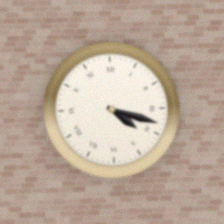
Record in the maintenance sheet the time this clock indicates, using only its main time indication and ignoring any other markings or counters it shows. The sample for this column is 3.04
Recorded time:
4.18
